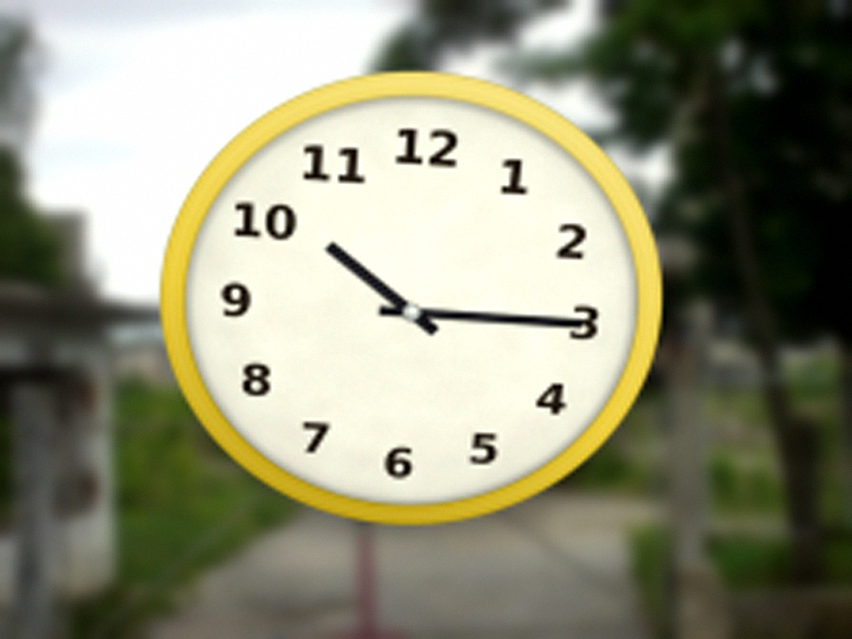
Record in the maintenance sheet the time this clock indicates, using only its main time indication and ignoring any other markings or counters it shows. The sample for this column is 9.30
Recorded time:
10.15
